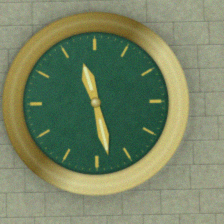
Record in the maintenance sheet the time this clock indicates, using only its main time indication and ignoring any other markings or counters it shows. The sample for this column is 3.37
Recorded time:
11.28
